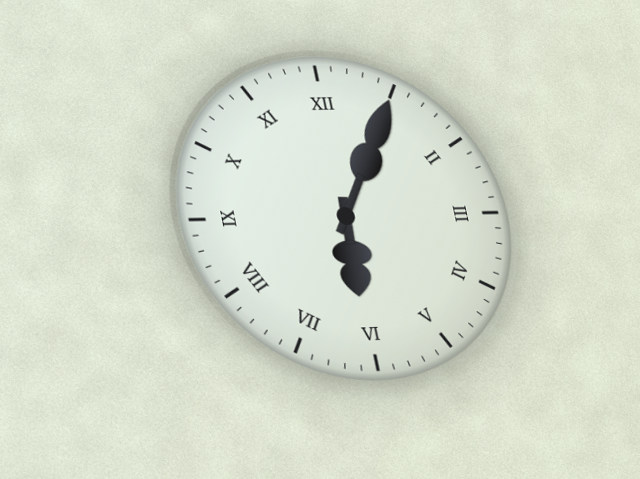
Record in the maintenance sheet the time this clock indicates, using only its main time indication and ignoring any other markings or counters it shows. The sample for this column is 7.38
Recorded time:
6.05
